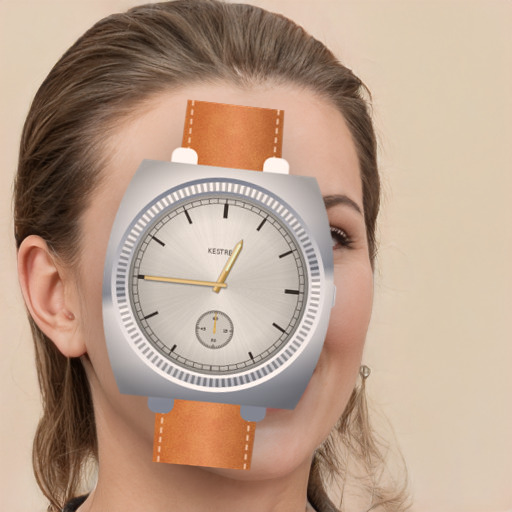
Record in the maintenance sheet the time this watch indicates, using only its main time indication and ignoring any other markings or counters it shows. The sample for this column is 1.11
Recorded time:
12.45
